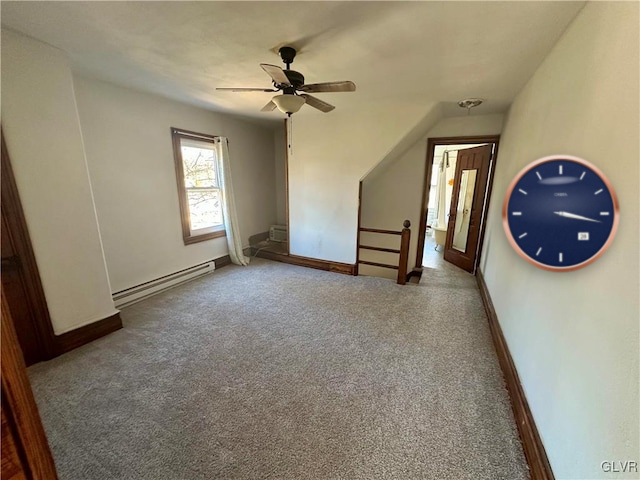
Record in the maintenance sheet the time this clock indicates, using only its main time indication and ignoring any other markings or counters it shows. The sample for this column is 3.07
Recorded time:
3.17
